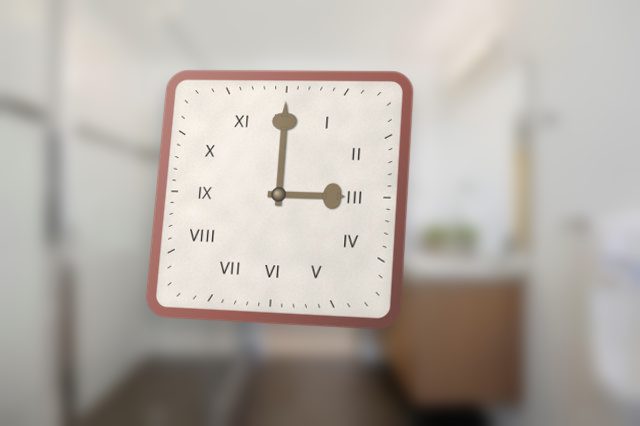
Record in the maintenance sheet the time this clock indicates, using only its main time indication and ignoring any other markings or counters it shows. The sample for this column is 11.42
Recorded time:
3.00
